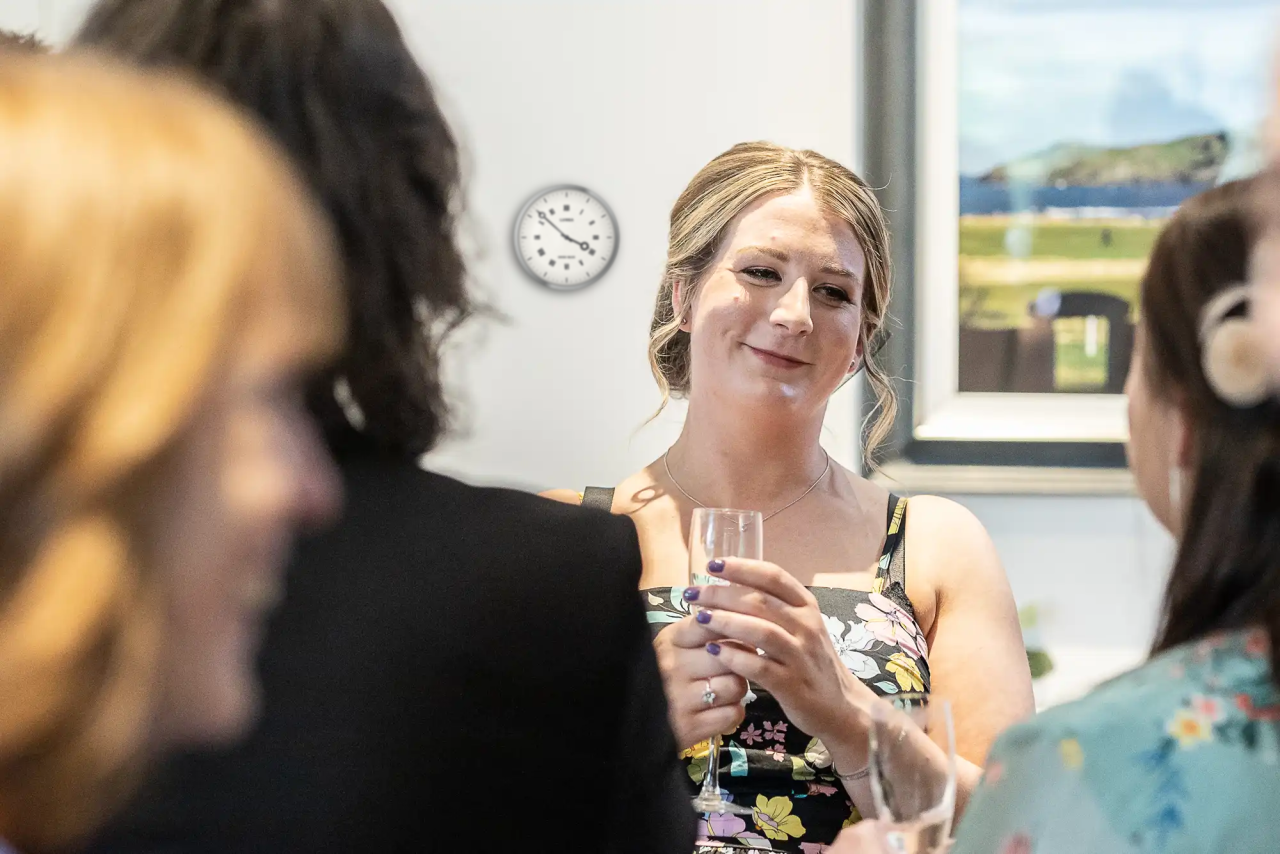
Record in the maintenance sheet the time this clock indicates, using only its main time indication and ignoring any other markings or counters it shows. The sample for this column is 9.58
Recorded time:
3.52
